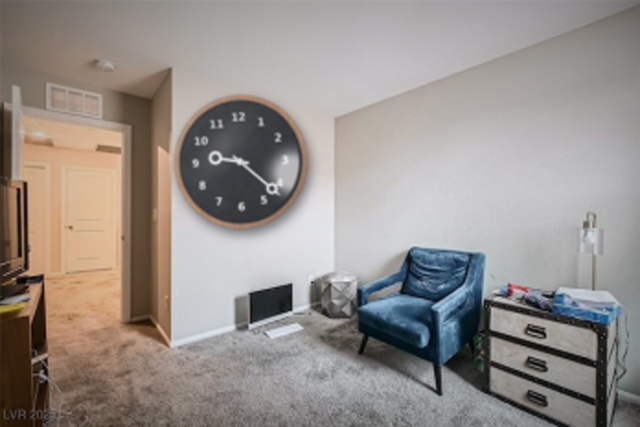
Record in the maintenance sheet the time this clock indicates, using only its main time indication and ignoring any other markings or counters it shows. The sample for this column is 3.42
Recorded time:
9.22
